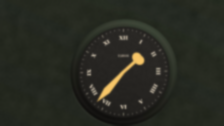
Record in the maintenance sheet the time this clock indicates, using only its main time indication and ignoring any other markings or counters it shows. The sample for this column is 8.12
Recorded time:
1.37
